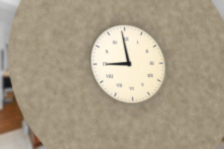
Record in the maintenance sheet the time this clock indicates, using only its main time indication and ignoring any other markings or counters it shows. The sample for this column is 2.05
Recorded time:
8.59
